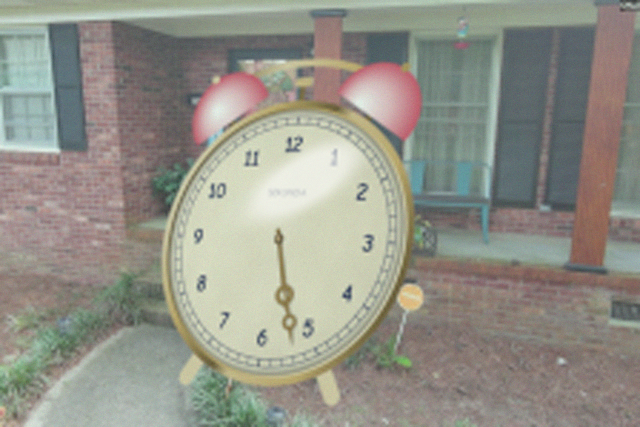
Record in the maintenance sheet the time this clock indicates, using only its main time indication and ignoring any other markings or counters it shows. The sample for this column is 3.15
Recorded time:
5.27
